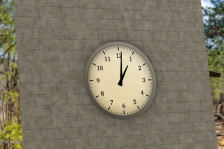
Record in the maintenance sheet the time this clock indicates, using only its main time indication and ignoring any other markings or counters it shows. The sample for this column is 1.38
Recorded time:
1.01
